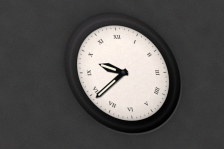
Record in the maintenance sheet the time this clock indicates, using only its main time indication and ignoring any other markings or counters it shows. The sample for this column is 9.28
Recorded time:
9.39
